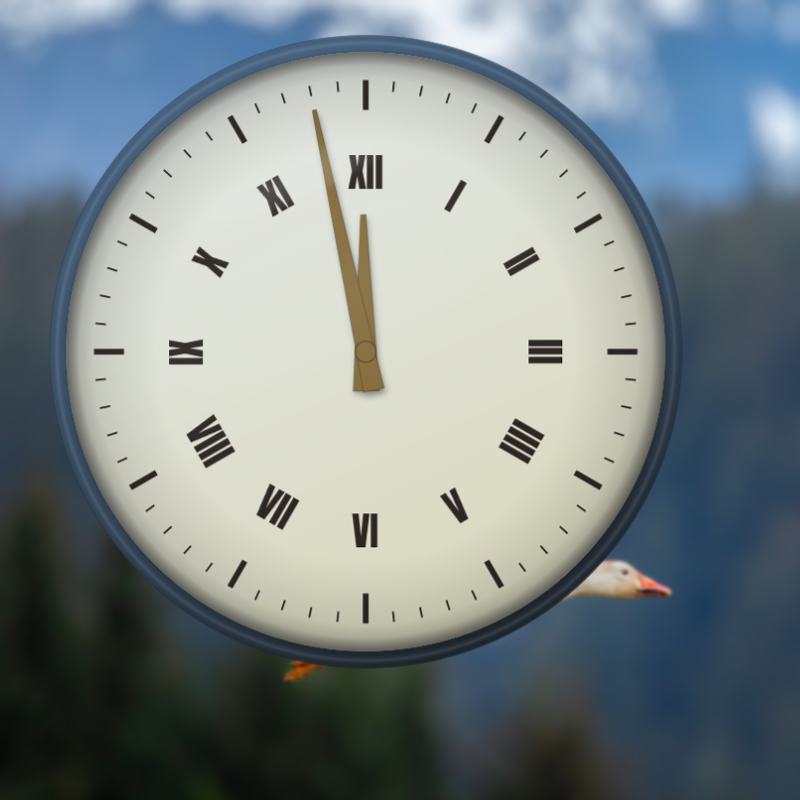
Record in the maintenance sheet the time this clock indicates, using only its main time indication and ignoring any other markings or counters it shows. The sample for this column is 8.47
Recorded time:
11.58
